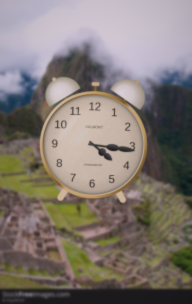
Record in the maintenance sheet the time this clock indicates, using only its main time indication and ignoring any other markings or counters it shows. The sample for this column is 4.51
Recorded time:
4.16
